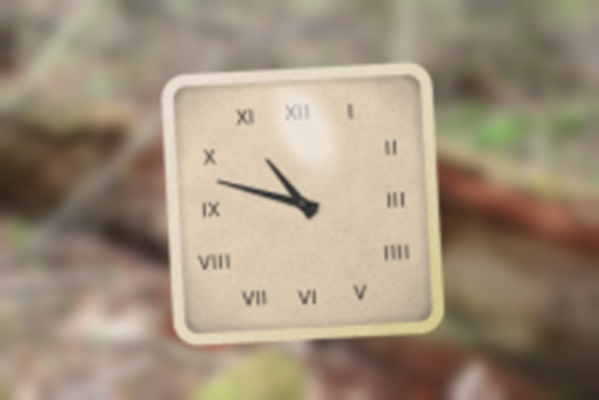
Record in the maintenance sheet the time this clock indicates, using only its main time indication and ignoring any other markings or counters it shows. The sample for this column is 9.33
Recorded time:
10.48
